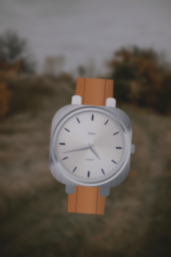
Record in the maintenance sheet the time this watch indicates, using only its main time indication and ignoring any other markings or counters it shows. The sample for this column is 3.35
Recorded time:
4.42
